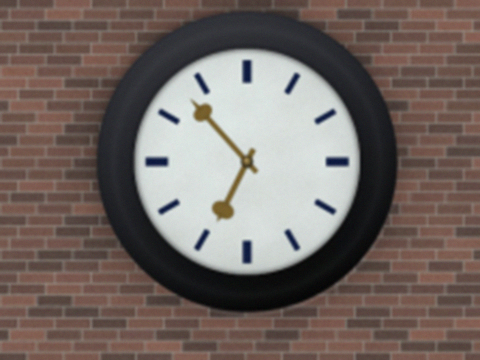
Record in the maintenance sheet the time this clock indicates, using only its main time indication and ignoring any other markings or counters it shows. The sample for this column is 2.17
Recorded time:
6.53
